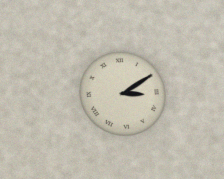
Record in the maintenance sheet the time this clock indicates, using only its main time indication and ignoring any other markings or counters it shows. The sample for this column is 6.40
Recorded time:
3.10
